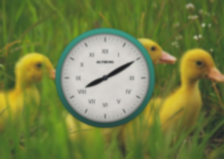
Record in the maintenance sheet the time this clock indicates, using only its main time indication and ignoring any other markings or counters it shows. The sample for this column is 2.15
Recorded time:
8.10
